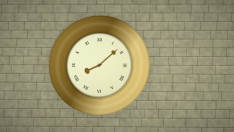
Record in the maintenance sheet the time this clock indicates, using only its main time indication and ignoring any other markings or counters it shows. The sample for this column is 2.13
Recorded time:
8.08
